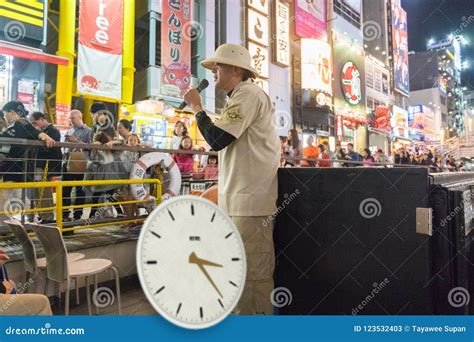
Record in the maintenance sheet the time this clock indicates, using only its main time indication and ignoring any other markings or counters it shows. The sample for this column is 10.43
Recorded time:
3.24
